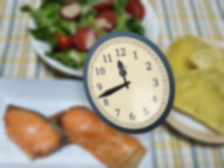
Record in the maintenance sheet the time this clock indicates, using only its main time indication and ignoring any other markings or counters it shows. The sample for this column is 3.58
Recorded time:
11.42
